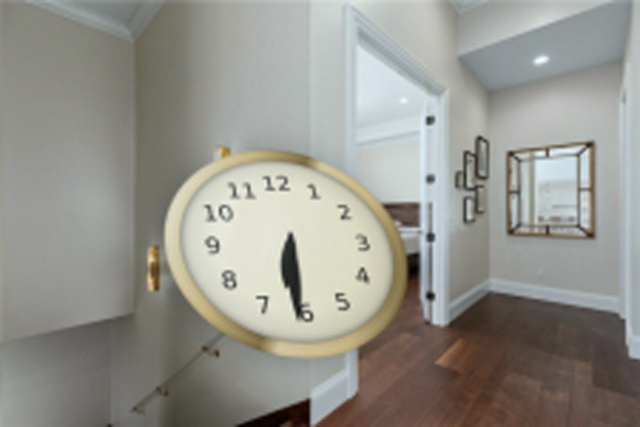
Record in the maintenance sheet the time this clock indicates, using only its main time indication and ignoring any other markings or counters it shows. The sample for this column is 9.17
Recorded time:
6.31
